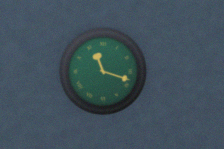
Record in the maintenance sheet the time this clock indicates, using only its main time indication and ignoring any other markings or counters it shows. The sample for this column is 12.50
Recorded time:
11.18
